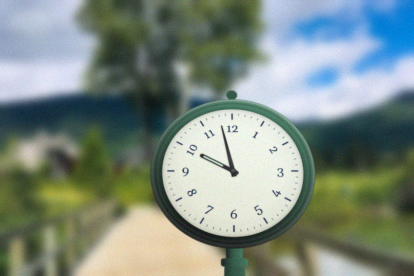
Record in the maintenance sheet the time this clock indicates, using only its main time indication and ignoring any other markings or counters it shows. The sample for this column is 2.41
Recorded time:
9.58
